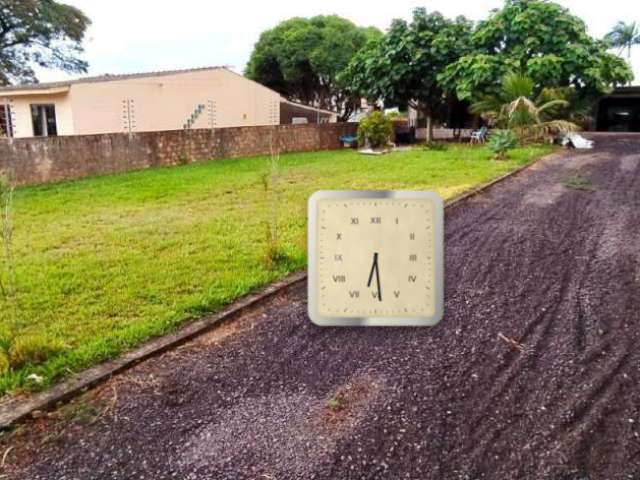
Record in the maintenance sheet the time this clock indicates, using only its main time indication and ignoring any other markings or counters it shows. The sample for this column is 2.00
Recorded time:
6.29
